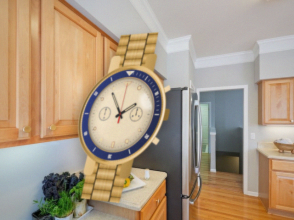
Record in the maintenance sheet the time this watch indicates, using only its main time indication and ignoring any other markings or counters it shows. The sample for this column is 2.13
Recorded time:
1.54
